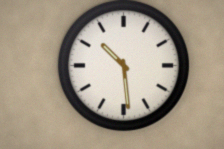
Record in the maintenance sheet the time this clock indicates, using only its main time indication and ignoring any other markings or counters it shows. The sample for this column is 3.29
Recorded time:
10.29
